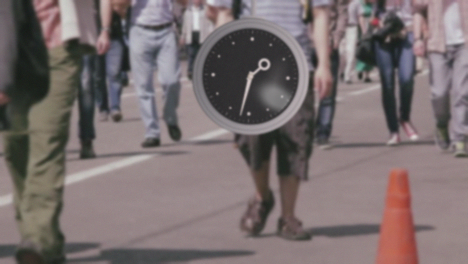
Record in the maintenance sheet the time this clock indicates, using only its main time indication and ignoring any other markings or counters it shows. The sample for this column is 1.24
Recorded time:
1.32
